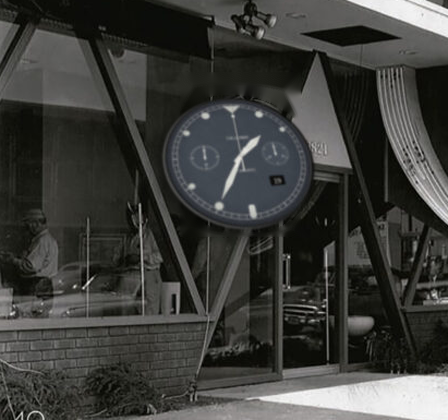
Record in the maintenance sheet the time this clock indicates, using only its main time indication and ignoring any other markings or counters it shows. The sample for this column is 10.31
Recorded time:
1.35
